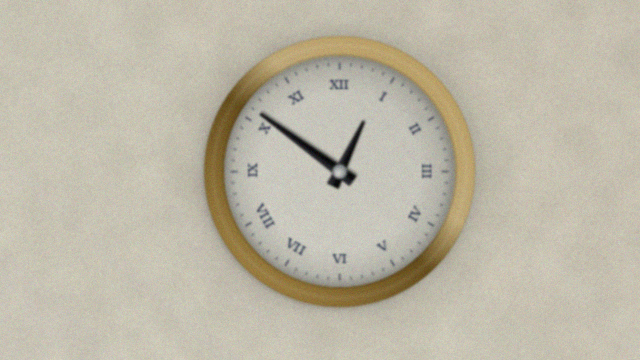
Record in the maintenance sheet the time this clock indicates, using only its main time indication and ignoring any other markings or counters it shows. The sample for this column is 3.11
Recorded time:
12.51
